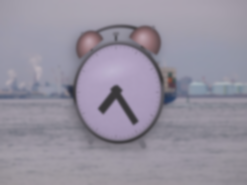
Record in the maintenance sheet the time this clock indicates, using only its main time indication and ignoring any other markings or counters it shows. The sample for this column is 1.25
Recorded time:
7.24
